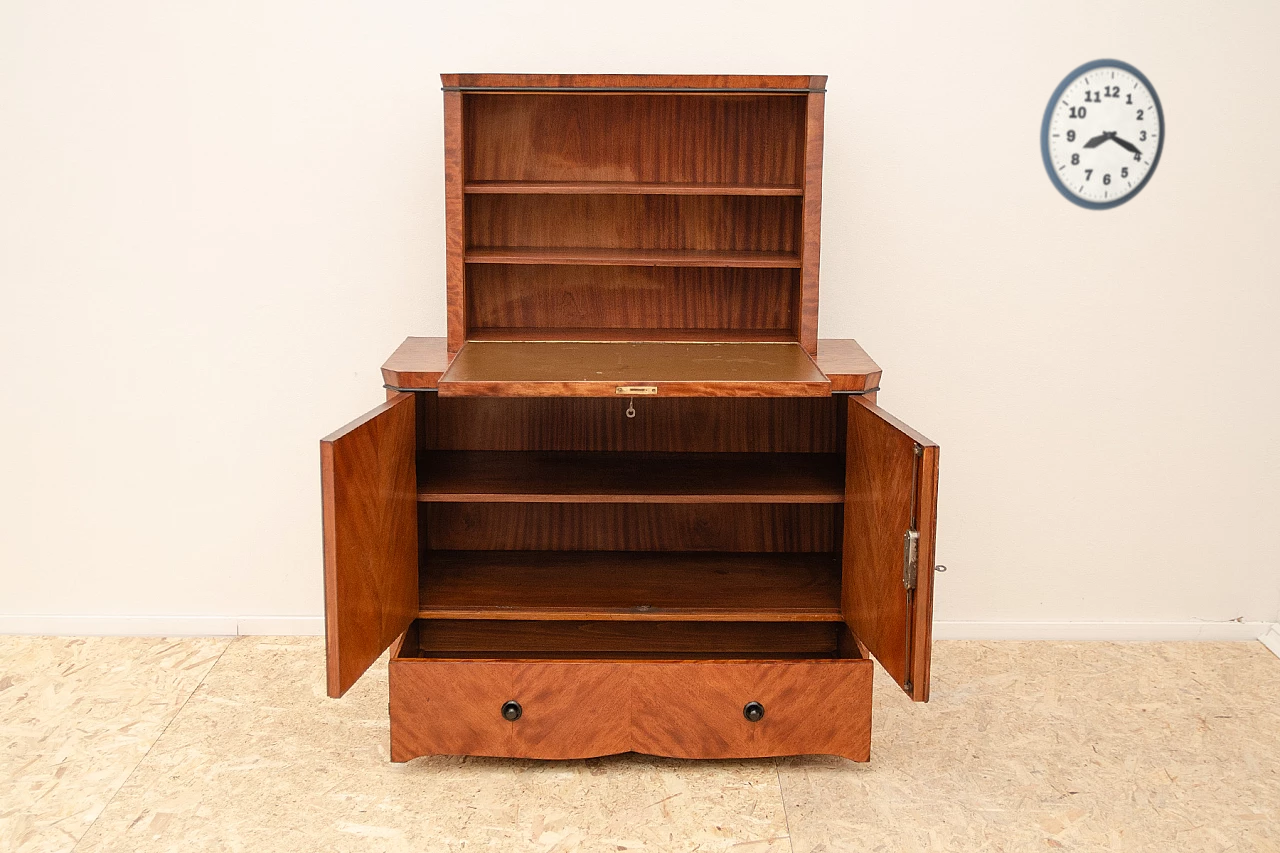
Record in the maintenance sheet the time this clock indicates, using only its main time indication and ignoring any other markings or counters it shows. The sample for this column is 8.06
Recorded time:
8.19
